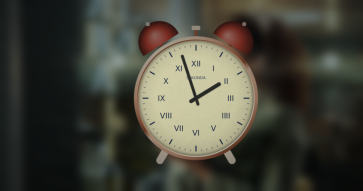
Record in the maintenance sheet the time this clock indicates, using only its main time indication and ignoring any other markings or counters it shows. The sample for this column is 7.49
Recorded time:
1.57
